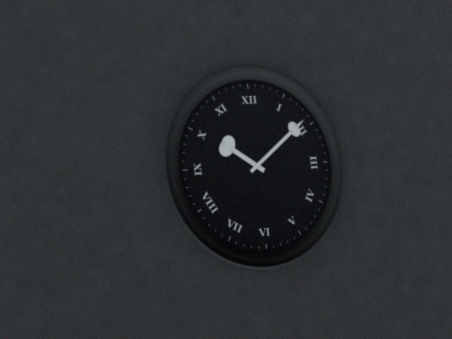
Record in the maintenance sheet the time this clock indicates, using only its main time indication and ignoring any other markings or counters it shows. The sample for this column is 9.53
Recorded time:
10.09
